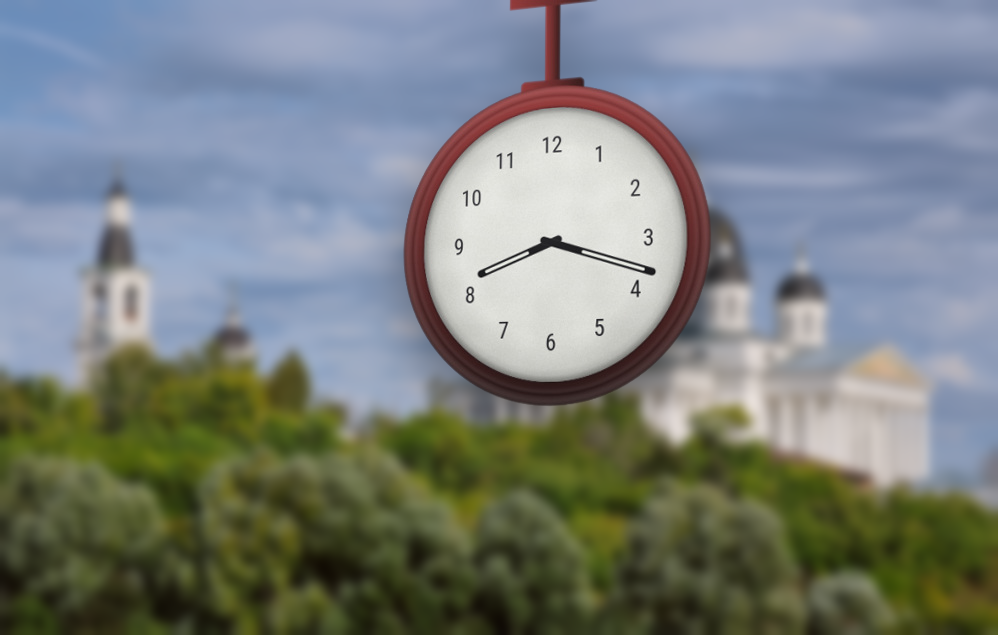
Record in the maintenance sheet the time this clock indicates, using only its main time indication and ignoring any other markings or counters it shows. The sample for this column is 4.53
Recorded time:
8.18
